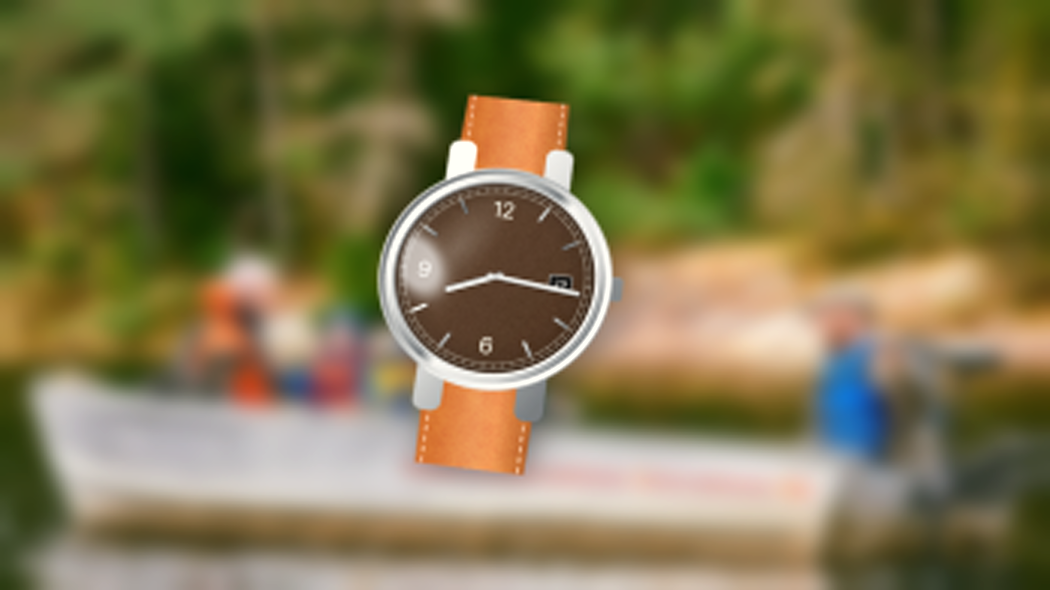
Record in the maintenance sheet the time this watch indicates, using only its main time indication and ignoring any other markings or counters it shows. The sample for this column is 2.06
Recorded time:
8.16
